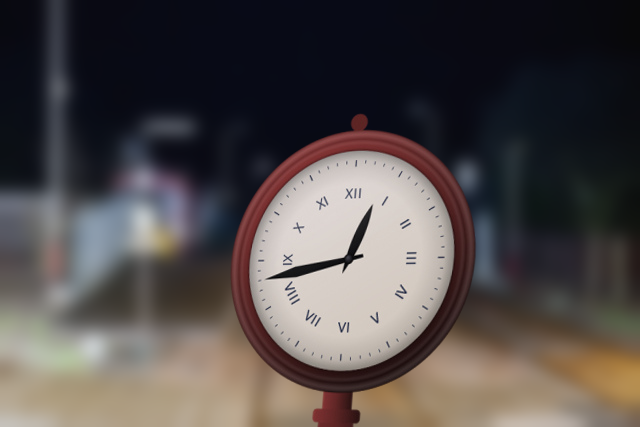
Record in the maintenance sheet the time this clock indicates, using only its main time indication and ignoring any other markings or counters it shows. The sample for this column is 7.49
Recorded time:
12.43
